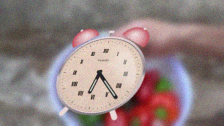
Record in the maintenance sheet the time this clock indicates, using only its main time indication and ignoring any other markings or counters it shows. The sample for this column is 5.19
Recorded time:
6.23
